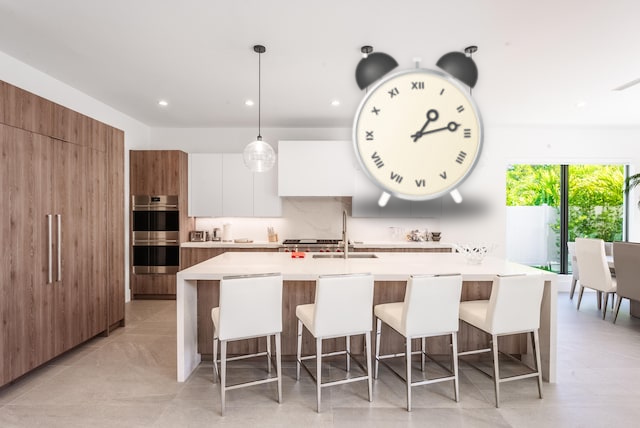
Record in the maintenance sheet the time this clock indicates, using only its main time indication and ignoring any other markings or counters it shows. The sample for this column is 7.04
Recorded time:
1.13
